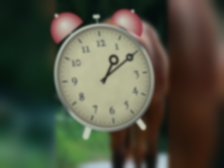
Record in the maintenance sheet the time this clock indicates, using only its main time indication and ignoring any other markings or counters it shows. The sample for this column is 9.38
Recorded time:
1.10
